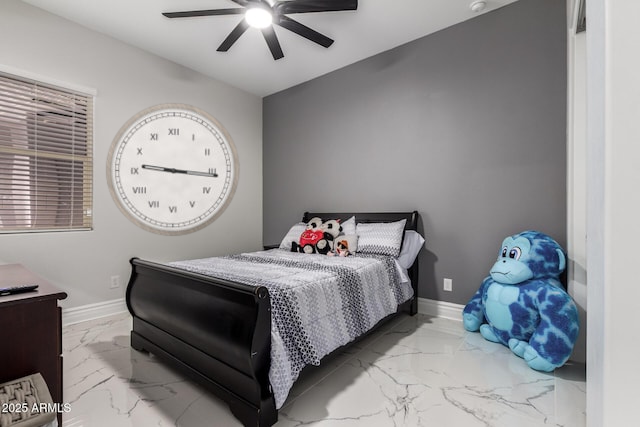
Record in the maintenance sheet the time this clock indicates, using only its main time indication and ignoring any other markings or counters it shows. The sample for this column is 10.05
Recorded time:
9.16
